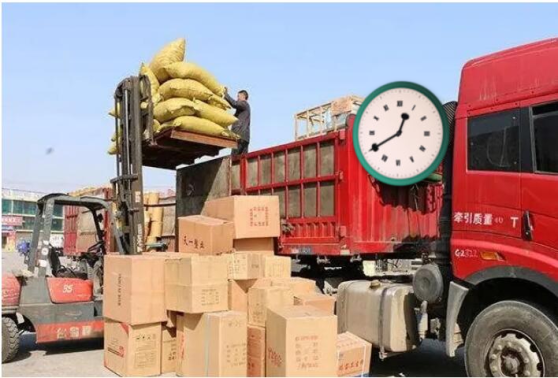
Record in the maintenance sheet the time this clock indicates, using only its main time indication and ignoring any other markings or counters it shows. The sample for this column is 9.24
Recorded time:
12.40
